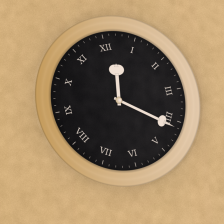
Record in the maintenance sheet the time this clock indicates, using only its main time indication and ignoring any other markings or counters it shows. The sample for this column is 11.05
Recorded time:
12.21
